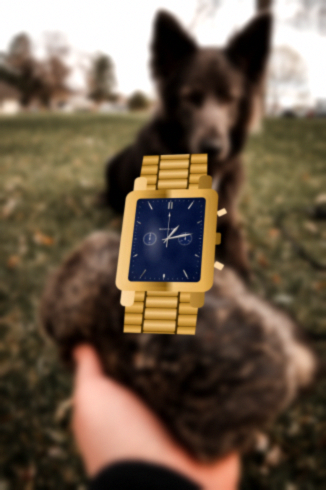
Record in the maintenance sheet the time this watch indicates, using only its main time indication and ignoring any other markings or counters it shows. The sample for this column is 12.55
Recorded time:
1.13
